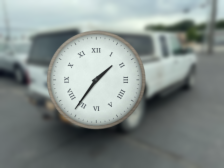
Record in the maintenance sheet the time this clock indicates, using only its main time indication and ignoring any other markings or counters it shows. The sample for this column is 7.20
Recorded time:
1.36
